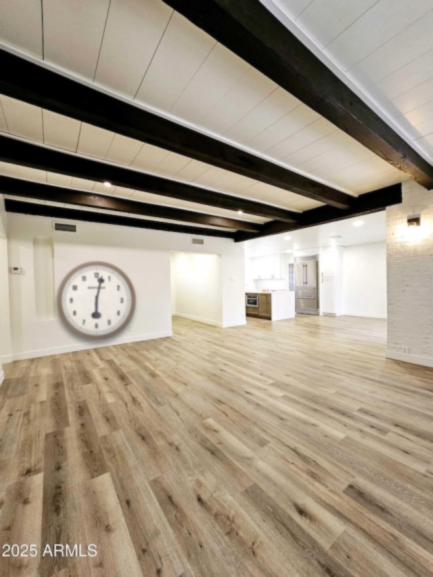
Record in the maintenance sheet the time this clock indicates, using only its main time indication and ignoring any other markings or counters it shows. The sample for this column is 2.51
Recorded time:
6.02
